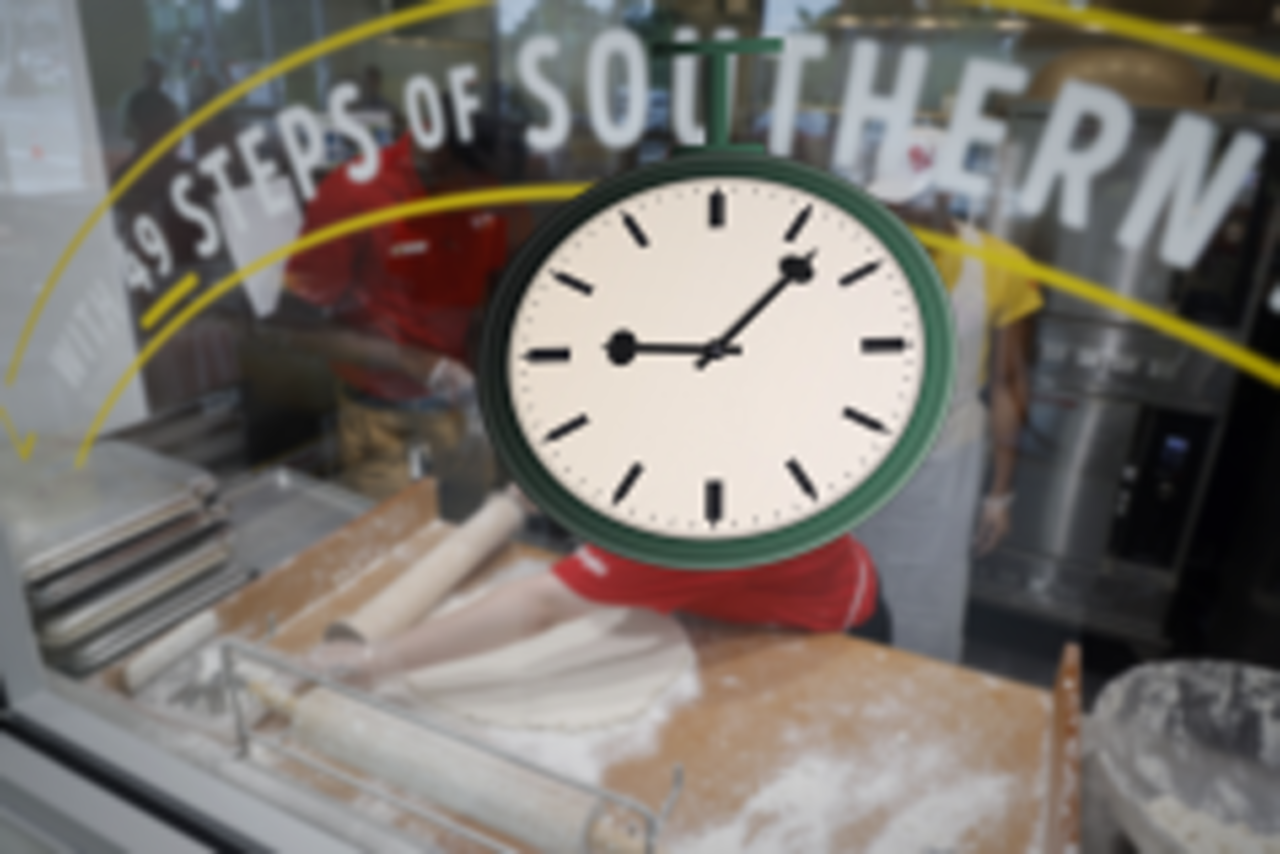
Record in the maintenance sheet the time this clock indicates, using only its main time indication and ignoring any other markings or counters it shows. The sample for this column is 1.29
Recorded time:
9.07
